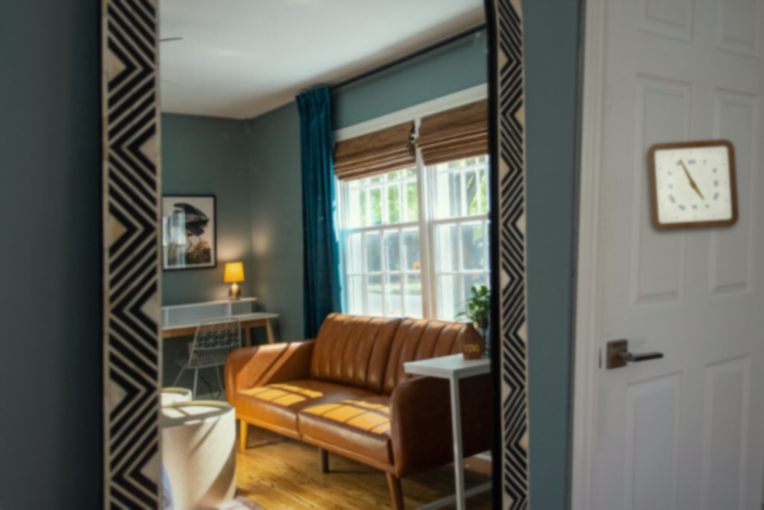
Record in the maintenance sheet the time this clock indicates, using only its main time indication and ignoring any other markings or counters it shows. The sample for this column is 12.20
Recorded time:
4.56
